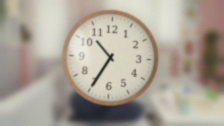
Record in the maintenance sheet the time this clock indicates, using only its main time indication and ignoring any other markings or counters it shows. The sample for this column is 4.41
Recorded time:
10.35
